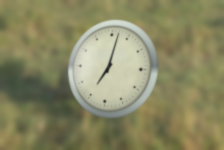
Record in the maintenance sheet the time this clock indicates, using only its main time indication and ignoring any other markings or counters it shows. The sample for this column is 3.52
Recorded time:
7.02
